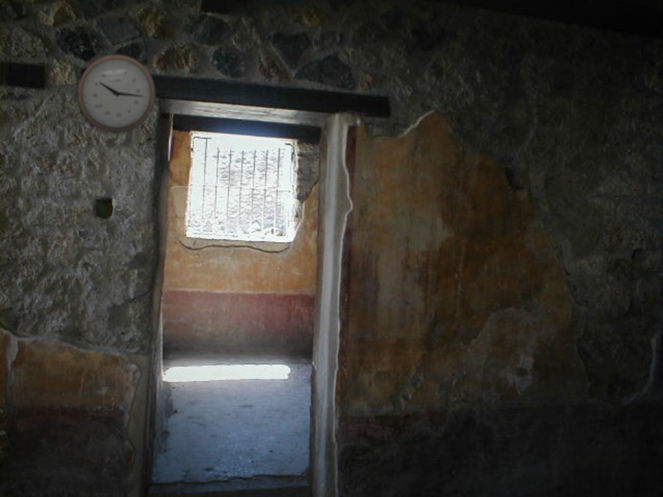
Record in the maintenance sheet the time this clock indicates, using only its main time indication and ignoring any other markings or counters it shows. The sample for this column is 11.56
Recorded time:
10.17
